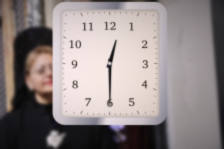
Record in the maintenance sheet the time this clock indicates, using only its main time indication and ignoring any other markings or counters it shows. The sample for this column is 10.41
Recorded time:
12.30
